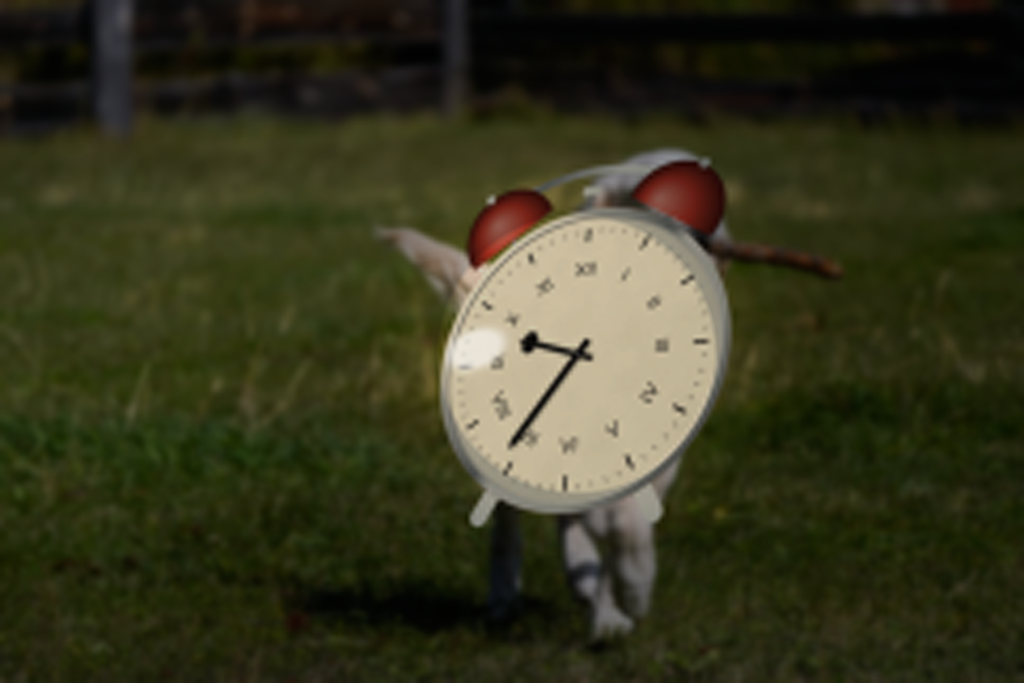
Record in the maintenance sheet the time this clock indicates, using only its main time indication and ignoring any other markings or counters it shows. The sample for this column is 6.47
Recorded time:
9.36
